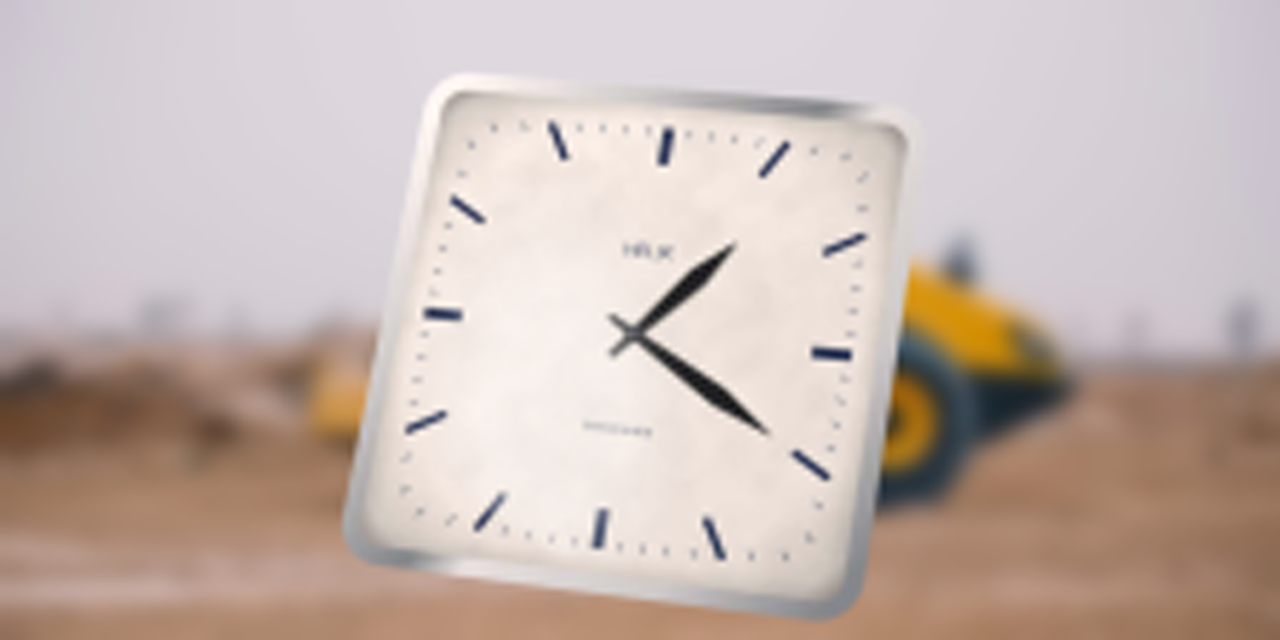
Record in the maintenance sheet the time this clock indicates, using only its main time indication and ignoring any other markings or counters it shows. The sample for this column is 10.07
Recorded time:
1.20
